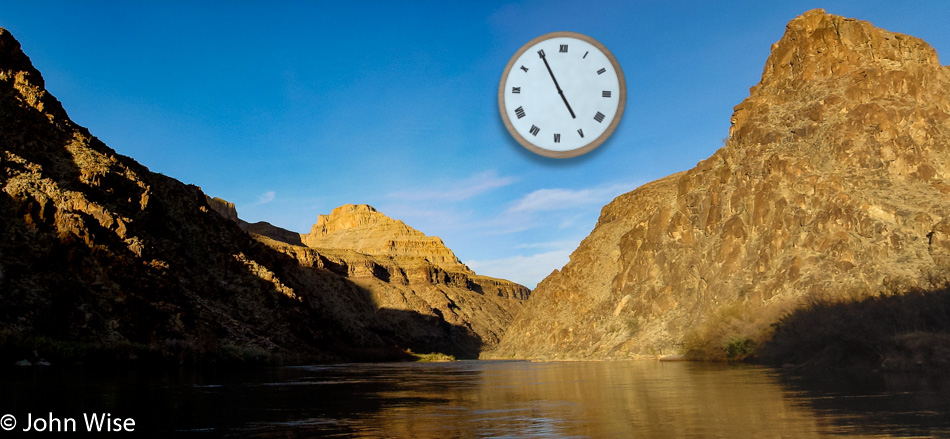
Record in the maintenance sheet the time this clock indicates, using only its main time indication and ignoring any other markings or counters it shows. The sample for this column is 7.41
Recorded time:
4.55
